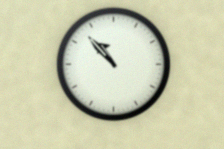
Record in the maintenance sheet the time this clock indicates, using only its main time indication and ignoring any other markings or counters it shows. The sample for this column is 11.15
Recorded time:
10.53
